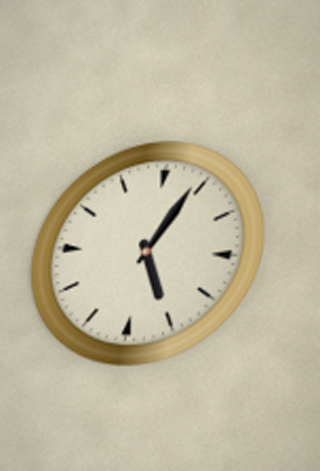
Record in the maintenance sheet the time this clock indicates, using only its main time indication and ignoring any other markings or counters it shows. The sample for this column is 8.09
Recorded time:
5.04
